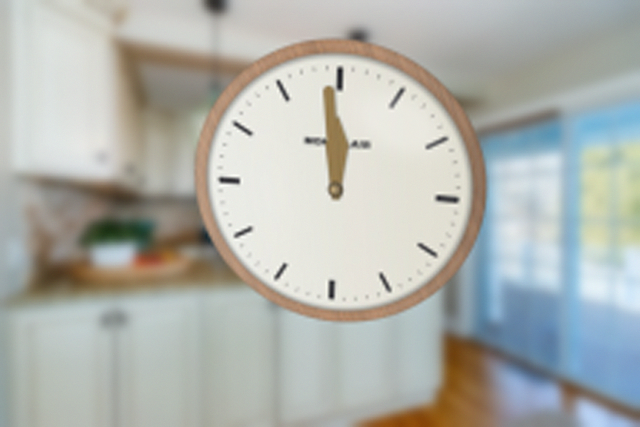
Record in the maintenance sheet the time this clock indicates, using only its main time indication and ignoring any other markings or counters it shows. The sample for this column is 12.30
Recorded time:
11.59
